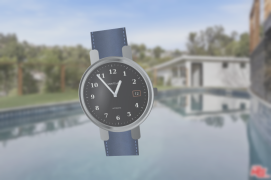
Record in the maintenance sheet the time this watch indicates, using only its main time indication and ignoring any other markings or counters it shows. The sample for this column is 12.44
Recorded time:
12.54
